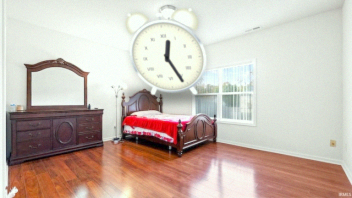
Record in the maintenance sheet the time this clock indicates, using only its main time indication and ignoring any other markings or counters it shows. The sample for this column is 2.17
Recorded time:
12.26
